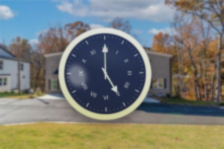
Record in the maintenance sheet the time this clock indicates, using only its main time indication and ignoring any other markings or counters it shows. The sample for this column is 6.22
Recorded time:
5.00
